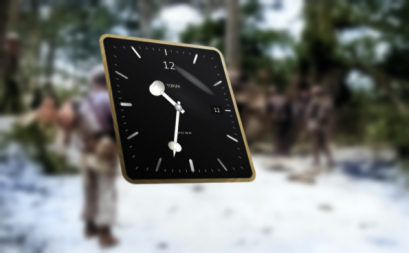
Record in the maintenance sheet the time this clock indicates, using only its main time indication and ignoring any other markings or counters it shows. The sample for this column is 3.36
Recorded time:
10.33
